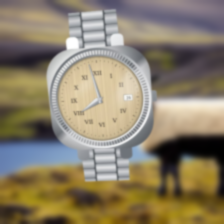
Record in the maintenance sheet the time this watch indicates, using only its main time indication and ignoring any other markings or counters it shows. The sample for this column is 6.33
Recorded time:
7.58
